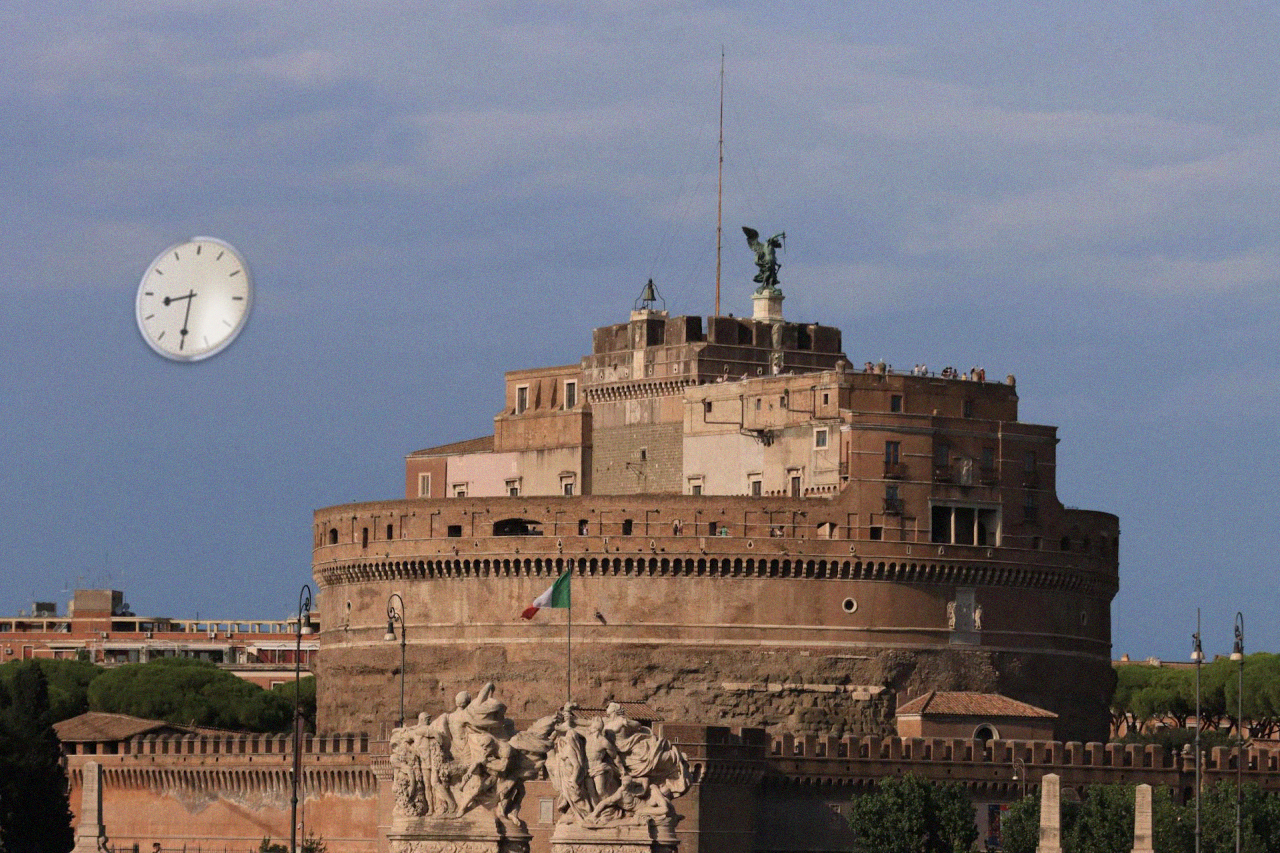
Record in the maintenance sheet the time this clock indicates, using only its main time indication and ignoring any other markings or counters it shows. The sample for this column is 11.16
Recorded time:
8.30
